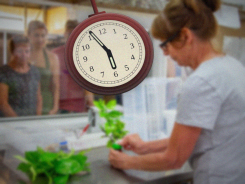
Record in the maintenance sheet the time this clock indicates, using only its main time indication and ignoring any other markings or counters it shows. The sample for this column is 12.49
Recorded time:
5.56
